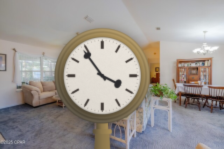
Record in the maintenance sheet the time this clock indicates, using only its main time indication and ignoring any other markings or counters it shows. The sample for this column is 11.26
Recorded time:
3.54
